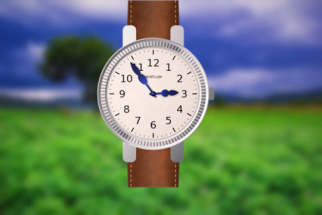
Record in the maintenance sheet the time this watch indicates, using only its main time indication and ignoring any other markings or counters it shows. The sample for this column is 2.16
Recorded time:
2.54
